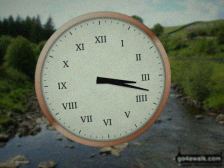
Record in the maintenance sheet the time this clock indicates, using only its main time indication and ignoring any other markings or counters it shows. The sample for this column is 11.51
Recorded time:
3.18
